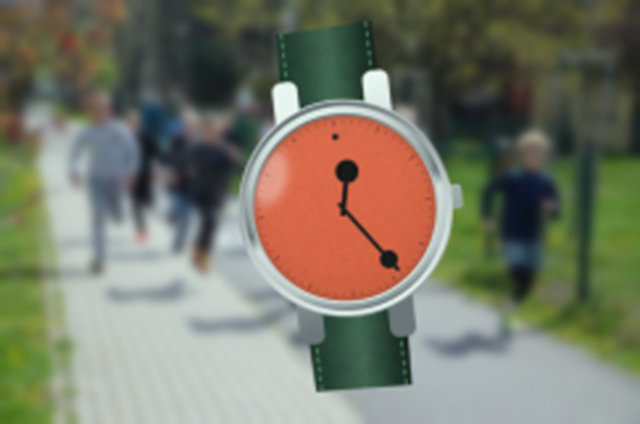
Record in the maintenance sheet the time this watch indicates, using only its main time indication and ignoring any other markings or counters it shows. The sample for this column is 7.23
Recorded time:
12.24
